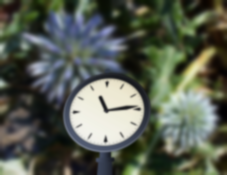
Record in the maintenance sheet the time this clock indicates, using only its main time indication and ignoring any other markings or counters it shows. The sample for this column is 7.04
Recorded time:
11.14
